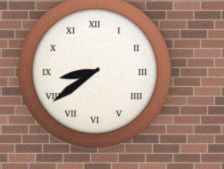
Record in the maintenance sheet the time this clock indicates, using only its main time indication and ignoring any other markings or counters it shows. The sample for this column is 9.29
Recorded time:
8.39
